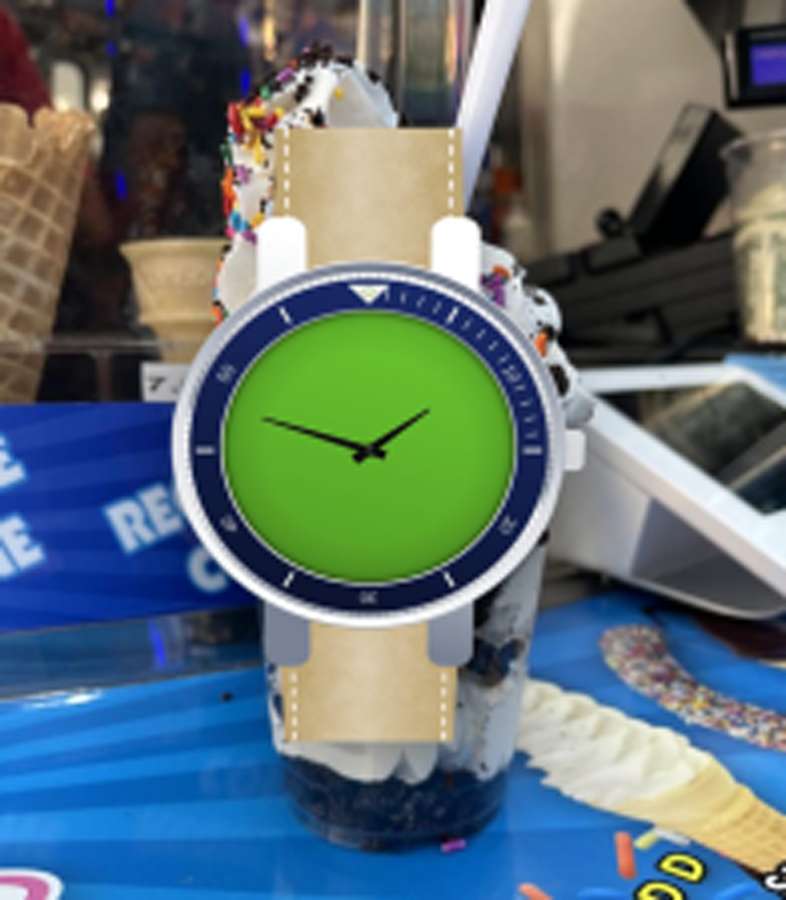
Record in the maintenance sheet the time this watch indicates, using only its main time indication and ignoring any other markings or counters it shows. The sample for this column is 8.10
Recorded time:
1.48
